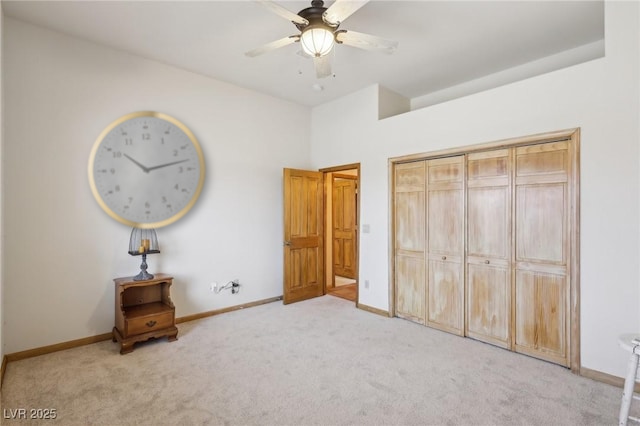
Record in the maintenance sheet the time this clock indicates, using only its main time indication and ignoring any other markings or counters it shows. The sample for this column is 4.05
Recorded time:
10.13
